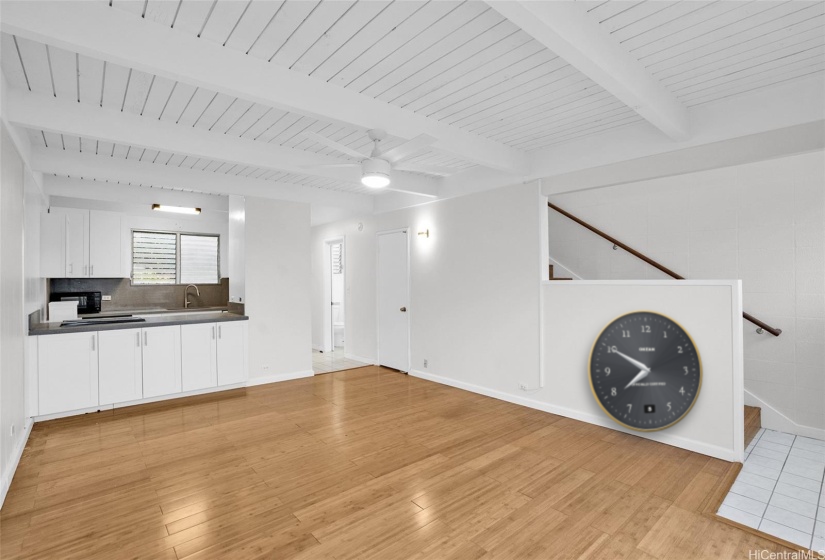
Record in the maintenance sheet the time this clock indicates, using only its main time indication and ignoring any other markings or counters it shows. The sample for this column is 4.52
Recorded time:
7.50
